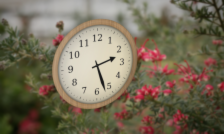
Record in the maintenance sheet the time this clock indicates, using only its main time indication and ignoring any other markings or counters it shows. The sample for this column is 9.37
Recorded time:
2.27
